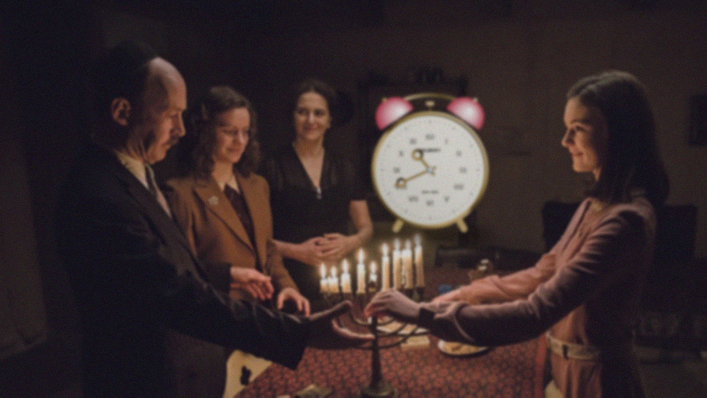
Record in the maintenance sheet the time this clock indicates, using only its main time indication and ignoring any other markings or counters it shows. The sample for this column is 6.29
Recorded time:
10.41
